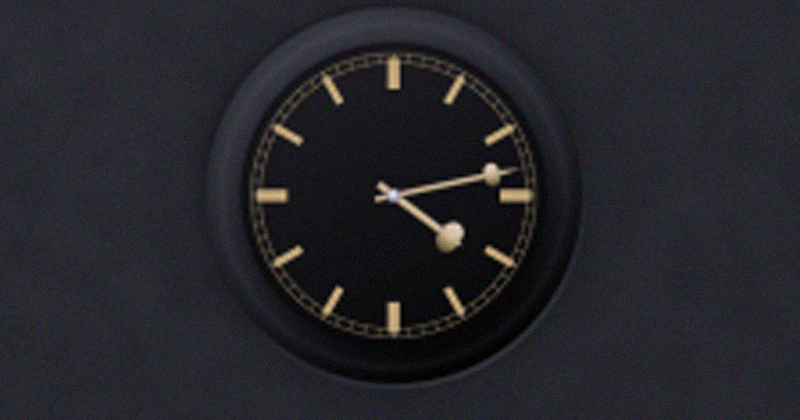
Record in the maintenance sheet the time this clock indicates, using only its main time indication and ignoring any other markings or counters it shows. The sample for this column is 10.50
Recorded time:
4.13
